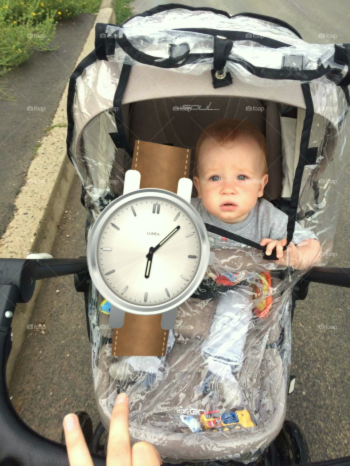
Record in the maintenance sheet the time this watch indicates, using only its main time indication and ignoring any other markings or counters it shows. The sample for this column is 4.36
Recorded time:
6.07
